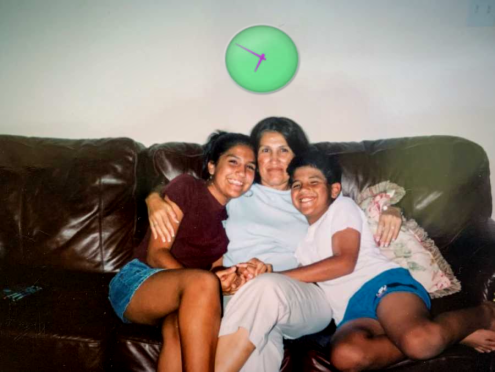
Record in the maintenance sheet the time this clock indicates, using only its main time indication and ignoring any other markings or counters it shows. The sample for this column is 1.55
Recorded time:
6.50
